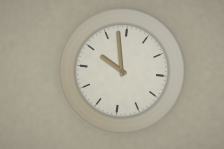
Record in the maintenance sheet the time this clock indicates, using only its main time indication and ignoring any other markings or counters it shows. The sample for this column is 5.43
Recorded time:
9.58
